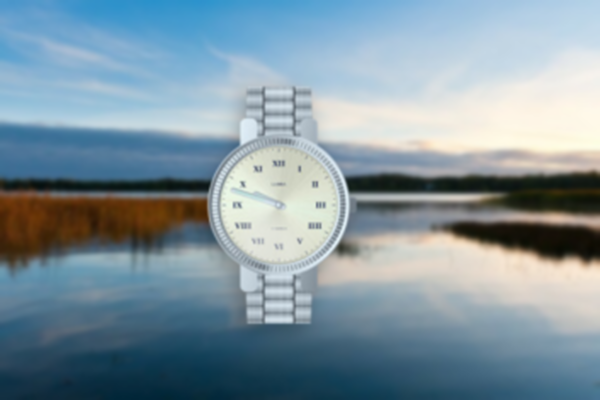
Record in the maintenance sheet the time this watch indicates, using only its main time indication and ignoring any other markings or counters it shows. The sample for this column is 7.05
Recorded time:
9.48
